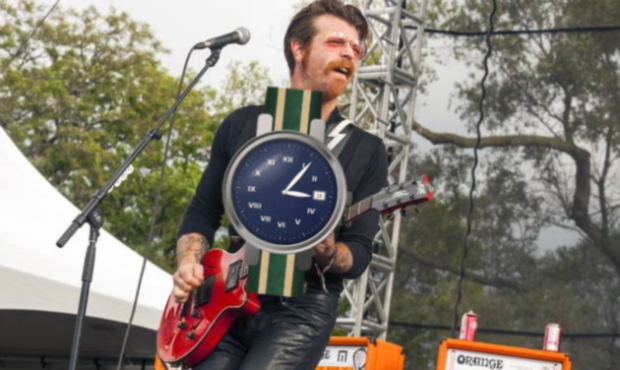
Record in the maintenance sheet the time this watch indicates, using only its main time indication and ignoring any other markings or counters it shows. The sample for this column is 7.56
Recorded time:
3.06
